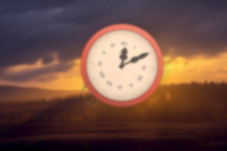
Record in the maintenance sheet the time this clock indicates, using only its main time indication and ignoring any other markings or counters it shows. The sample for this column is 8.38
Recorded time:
12.10
